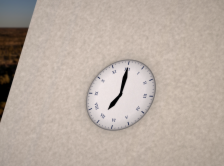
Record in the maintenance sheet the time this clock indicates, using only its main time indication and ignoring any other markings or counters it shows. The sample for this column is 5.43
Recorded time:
7.00
